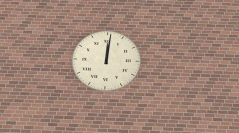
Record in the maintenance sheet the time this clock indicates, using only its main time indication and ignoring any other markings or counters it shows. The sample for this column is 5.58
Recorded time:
12.01
